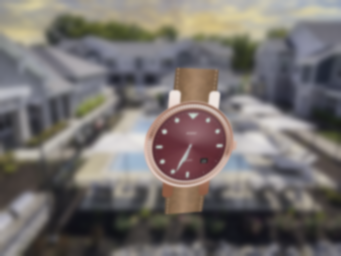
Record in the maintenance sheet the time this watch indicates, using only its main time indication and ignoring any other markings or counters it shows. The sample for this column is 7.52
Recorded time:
6.34
